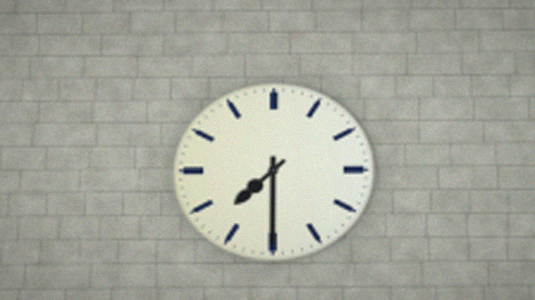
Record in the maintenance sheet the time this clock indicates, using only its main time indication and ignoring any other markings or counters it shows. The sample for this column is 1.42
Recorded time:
7.30
